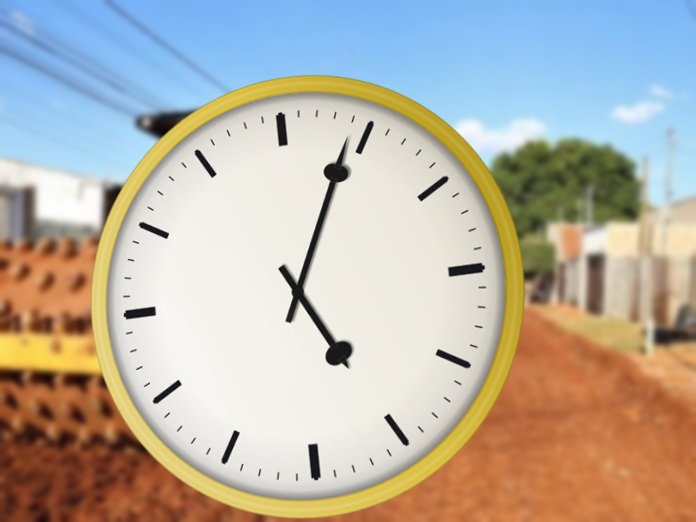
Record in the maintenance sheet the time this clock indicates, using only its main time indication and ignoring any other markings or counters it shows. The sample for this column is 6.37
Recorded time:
5.04
